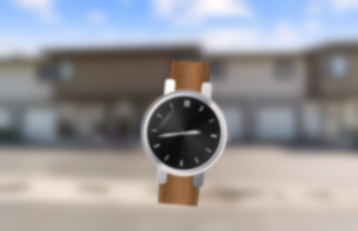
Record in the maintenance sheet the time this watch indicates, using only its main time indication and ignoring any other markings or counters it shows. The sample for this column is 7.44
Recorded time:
2.43
